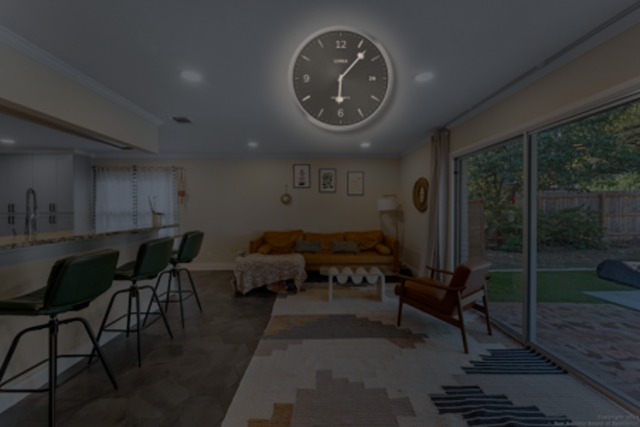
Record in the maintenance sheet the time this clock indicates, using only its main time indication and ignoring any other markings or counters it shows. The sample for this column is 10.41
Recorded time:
6.07
